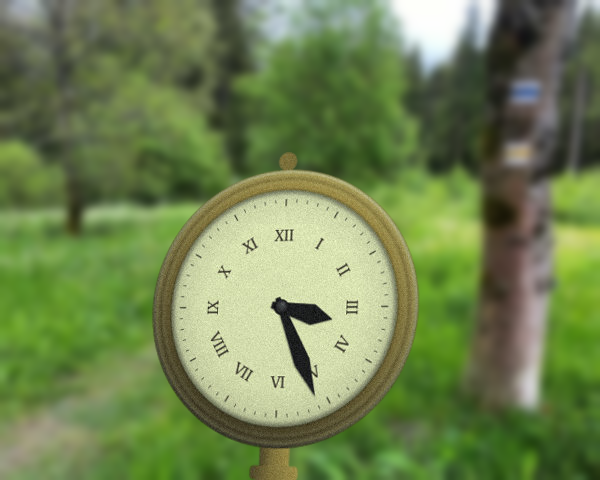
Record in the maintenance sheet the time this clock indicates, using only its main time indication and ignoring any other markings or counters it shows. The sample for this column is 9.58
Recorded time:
3.26
